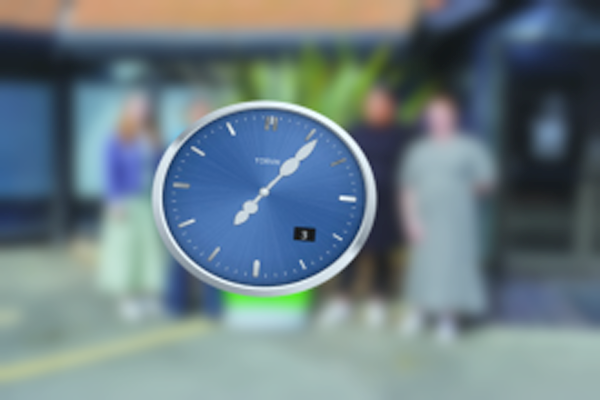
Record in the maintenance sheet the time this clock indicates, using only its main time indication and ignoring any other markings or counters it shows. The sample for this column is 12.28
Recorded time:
7.06
